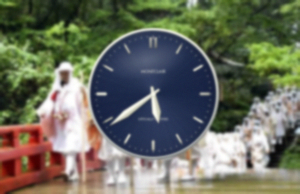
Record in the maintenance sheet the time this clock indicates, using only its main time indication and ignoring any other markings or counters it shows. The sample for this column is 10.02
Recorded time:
5.39
